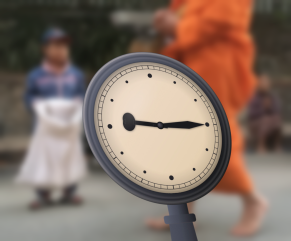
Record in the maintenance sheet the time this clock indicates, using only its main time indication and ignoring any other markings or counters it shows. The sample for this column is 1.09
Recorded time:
9.15
